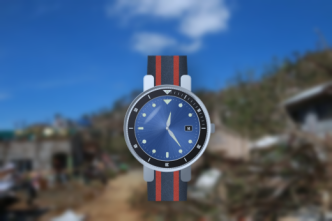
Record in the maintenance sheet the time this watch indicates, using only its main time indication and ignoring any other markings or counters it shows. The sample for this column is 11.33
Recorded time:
12.24
